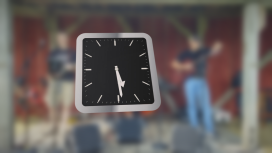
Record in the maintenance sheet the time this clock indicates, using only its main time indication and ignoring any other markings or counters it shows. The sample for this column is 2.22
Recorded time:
5.29
